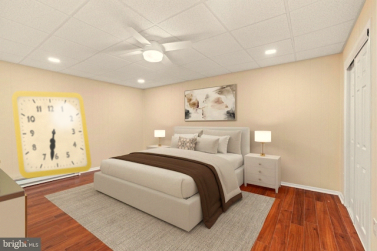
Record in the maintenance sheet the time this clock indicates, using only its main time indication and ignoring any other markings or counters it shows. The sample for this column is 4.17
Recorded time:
6.32
